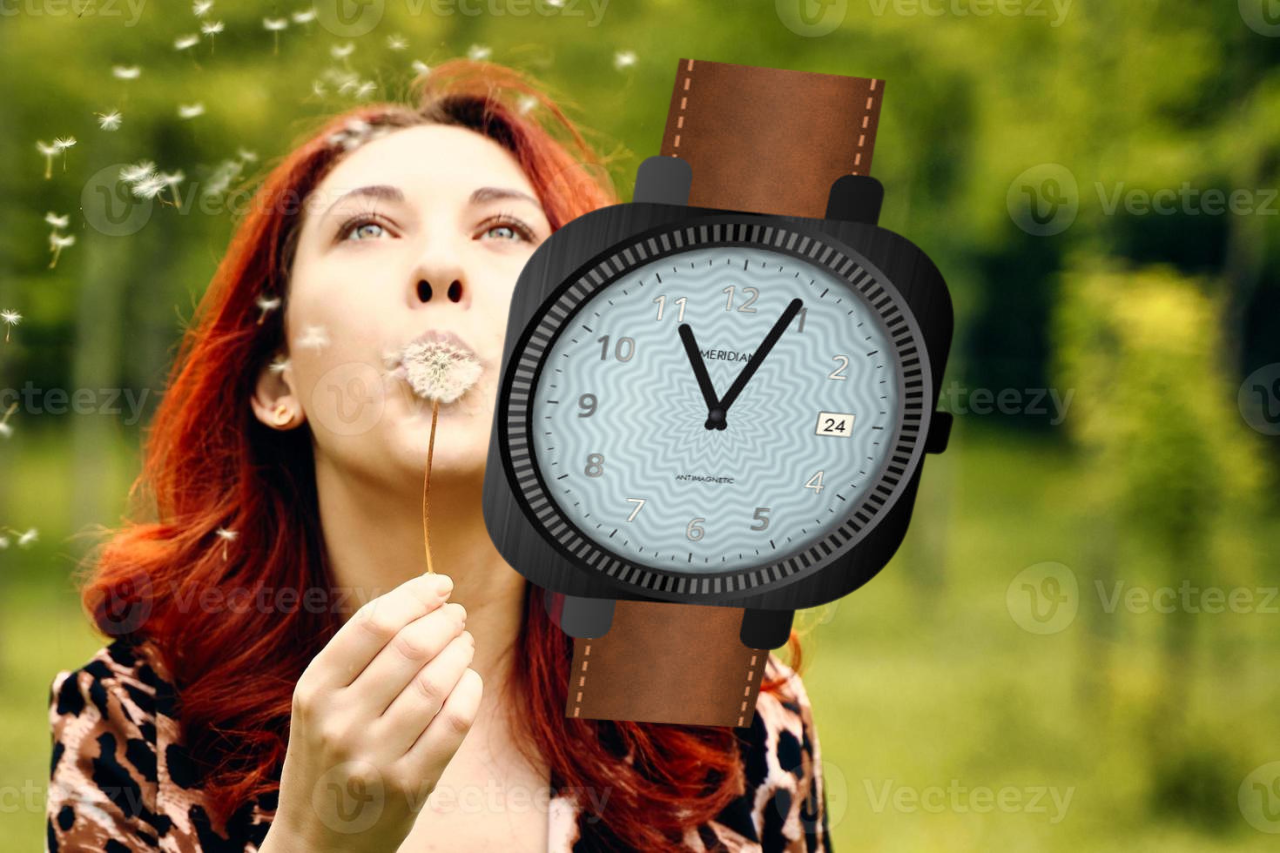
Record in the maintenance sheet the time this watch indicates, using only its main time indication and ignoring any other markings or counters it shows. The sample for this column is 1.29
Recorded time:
11.04
